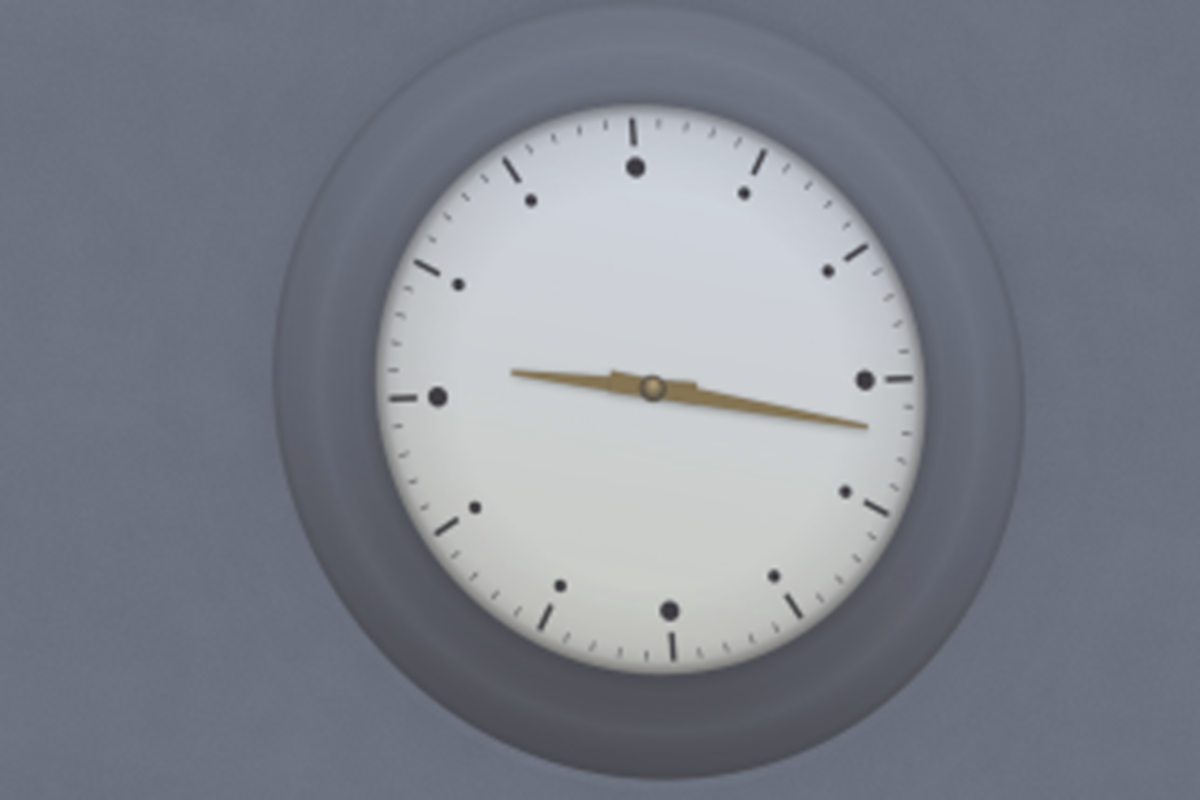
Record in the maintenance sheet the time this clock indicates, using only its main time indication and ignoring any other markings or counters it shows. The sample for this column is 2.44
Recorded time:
9.17
